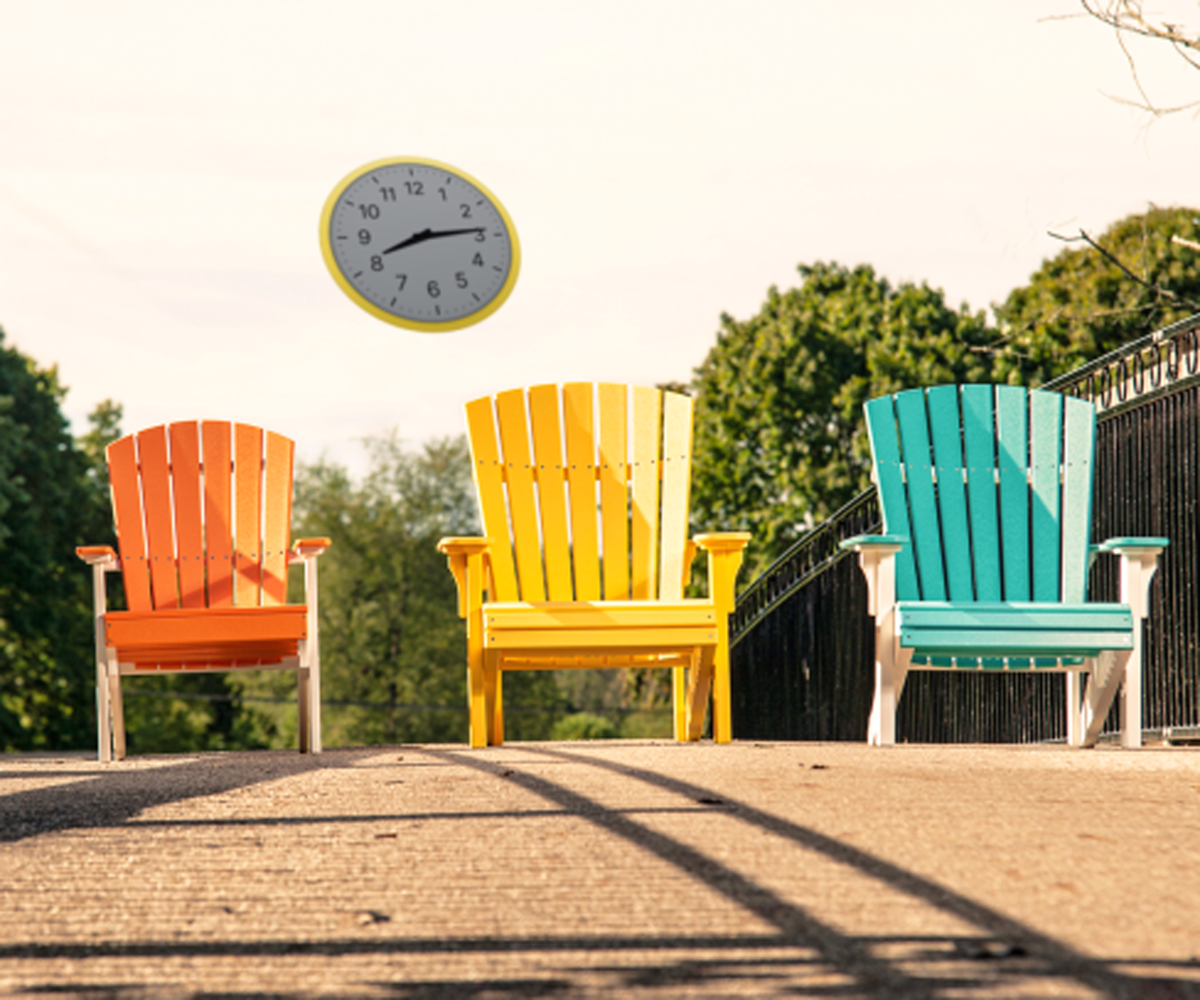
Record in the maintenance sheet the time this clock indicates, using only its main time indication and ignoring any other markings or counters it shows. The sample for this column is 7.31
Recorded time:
8.14
